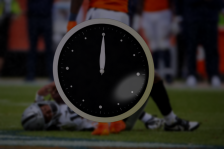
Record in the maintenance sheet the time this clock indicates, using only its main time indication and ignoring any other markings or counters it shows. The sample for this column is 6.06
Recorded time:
12.00
